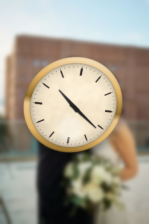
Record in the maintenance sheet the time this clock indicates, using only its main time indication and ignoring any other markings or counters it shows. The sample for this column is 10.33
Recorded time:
10.21
